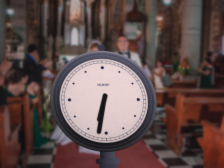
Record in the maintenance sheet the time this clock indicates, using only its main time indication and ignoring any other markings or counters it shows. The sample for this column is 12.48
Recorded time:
6.32
